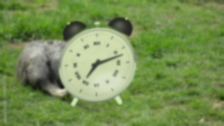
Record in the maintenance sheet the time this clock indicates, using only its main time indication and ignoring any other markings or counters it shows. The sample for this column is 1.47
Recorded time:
7.12
